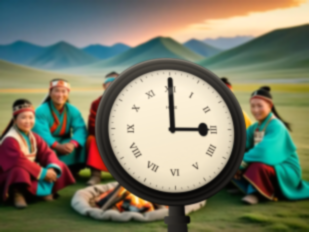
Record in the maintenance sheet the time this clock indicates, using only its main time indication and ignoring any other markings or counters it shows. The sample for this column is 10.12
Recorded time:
3.00
